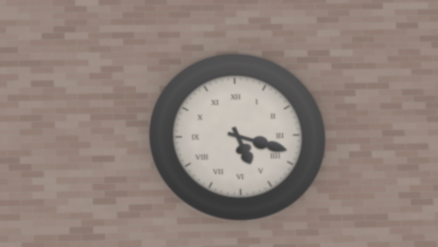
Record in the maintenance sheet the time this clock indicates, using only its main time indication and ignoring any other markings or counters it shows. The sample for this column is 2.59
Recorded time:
5.18
